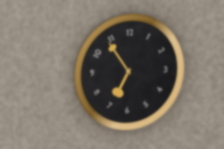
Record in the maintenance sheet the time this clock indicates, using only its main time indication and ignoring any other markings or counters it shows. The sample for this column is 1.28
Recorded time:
6.54
